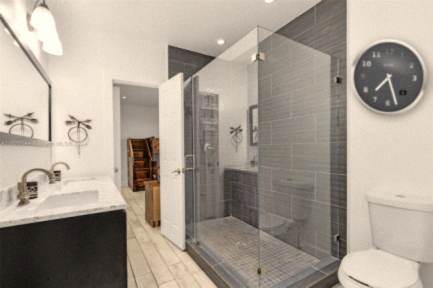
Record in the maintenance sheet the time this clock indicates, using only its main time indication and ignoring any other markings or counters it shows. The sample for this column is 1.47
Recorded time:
7.27
